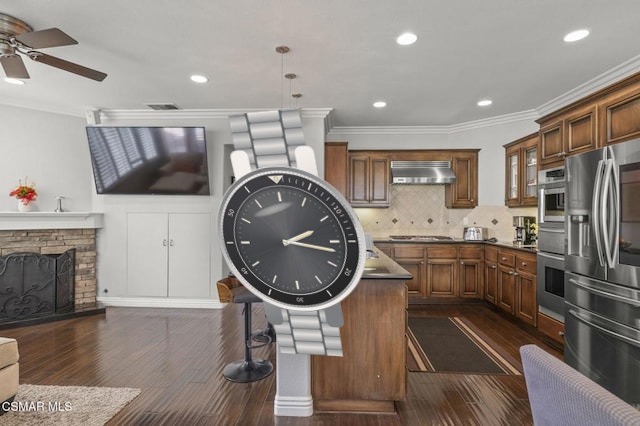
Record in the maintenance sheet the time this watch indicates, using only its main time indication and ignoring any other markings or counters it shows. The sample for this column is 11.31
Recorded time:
2.17
